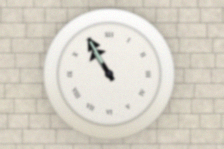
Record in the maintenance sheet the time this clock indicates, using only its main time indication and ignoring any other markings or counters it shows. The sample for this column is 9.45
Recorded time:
10.55
